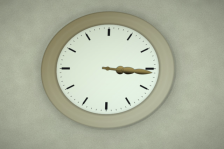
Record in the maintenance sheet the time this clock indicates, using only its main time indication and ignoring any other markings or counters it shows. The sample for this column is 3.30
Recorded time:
3.16
